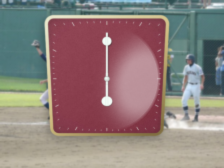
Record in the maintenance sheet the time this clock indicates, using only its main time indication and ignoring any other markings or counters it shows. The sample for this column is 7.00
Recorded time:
6.00
